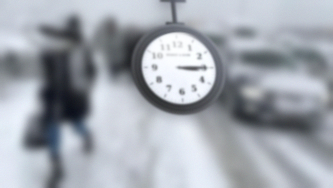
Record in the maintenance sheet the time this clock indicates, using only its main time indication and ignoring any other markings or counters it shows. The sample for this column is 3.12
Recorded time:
3.15
